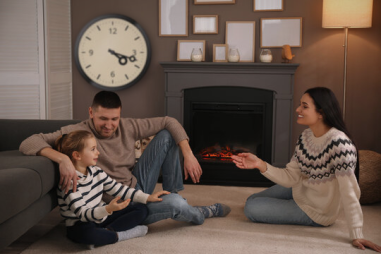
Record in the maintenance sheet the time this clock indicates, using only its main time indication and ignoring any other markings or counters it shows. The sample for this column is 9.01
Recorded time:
4.18
